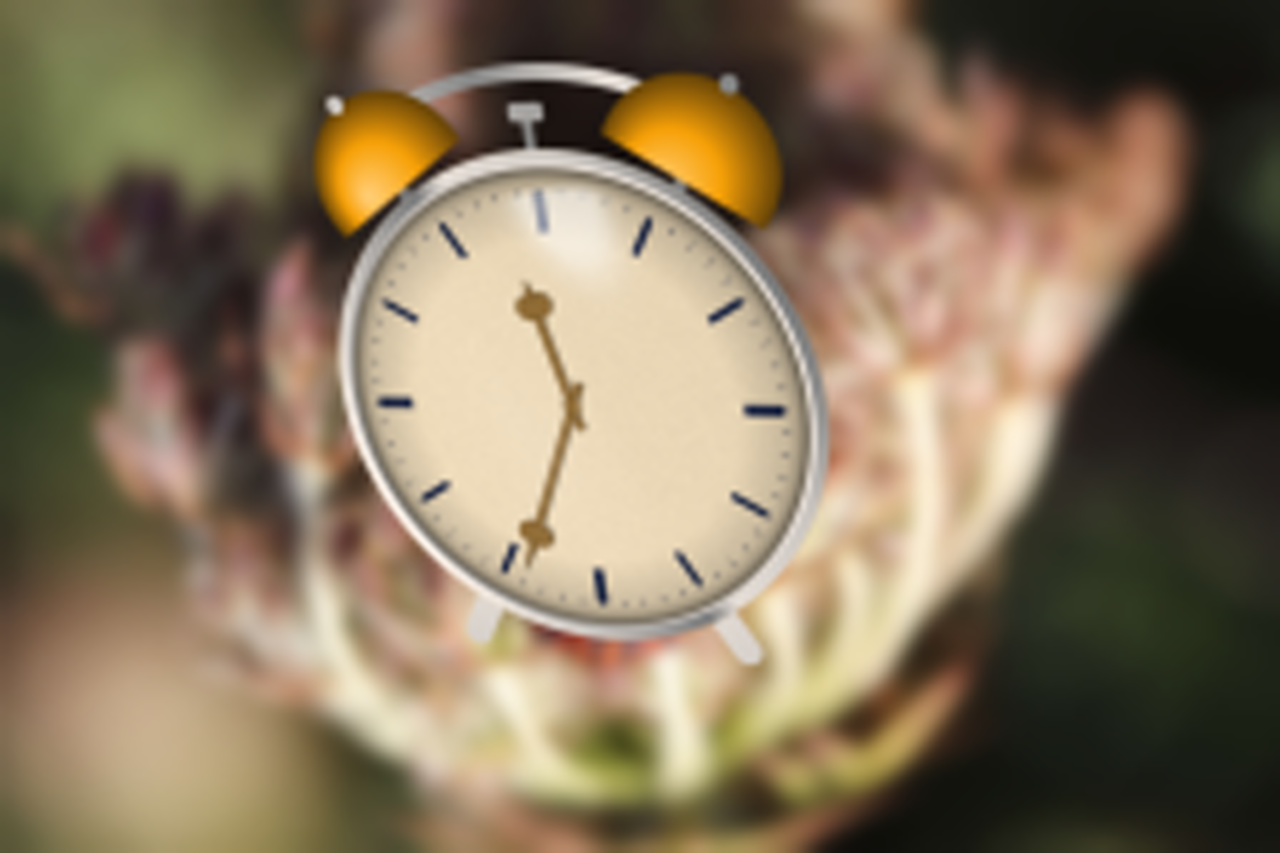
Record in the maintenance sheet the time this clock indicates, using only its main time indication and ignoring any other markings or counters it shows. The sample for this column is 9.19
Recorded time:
11.34
